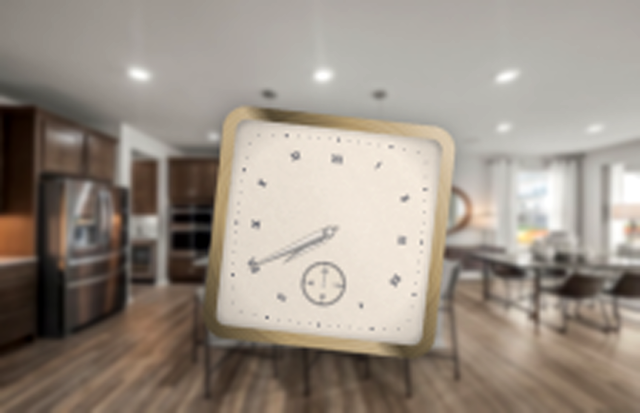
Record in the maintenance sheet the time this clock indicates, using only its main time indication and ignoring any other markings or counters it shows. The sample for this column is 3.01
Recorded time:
7.40
